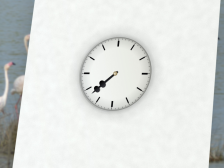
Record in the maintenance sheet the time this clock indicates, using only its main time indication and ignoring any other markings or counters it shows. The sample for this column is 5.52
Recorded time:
7.38
